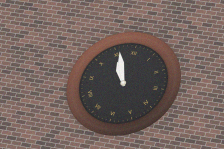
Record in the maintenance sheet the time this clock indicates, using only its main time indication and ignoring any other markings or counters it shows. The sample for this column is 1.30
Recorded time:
10.56
